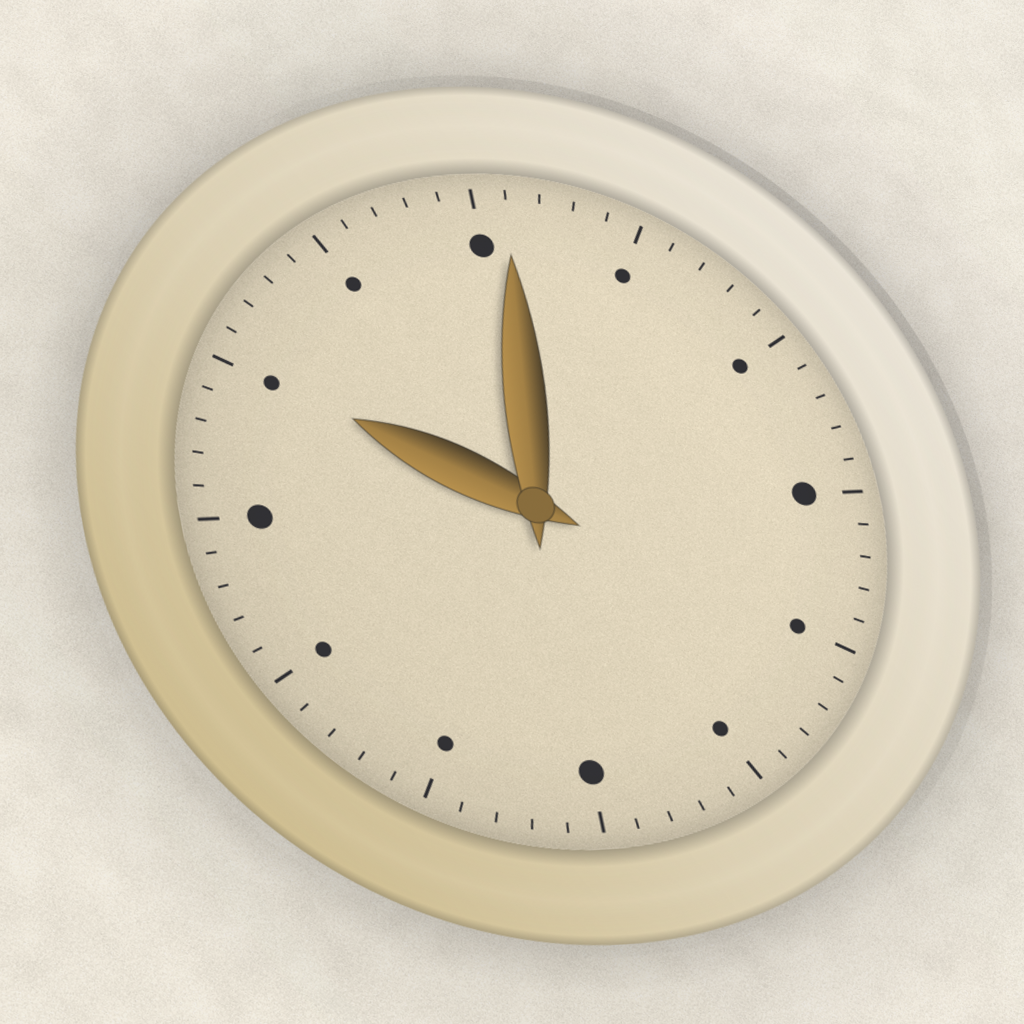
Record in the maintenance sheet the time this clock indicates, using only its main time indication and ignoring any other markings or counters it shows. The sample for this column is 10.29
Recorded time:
10.01
